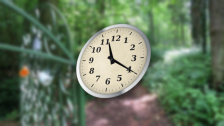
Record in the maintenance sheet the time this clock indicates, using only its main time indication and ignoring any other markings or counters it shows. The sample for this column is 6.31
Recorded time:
11.20
